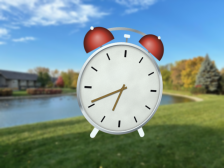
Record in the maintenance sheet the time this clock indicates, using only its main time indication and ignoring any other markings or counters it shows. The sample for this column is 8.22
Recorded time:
6.41
